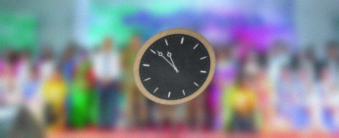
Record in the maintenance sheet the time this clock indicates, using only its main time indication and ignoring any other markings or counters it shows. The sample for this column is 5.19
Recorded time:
10.51
